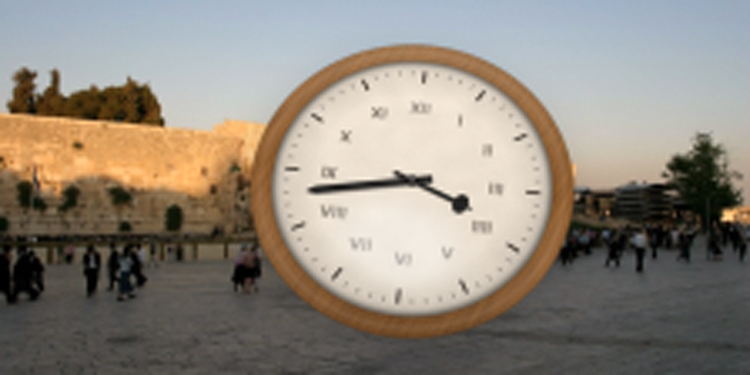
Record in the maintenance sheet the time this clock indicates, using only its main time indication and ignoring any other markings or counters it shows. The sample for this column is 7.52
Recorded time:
3.43
